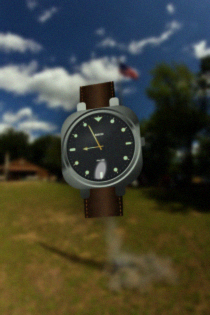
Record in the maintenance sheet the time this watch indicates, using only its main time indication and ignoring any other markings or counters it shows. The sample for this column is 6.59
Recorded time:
8.56
